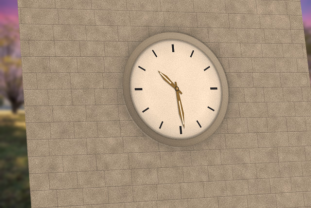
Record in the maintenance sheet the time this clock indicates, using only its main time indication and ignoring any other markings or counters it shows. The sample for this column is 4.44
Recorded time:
10.29
